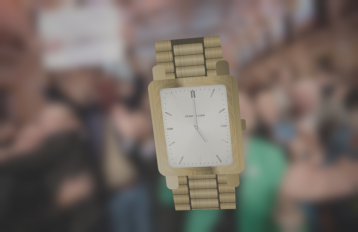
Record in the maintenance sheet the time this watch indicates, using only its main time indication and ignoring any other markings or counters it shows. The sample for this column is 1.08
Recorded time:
5.00
